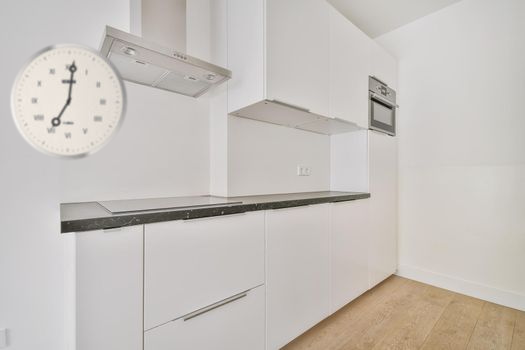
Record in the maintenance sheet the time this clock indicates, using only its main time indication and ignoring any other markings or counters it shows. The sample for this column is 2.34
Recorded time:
7.01
